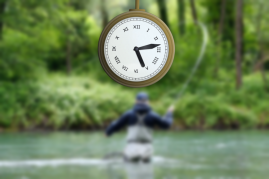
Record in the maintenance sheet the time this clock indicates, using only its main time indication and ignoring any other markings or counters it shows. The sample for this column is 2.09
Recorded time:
5.13
